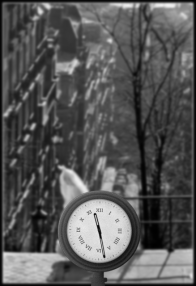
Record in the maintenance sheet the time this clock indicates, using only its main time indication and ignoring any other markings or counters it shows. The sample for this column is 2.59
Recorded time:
11.28
